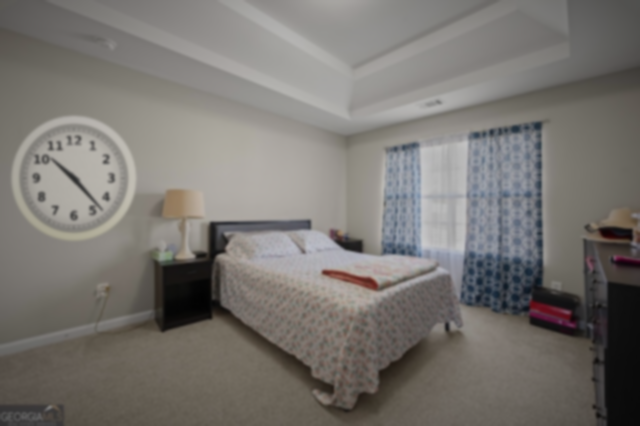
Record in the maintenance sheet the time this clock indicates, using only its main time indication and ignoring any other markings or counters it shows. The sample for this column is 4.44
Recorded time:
10.23
